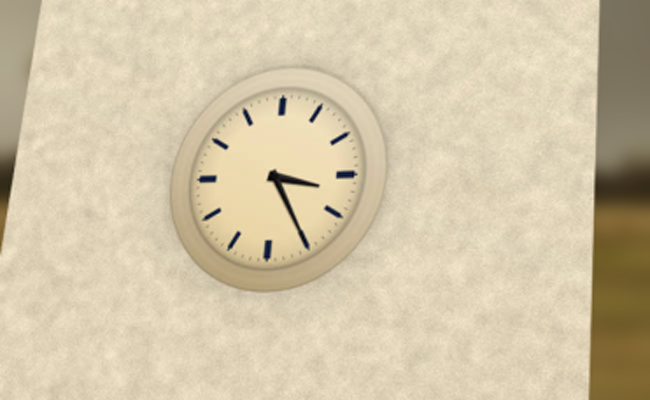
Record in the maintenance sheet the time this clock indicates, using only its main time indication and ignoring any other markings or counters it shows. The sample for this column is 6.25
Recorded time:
3.25
